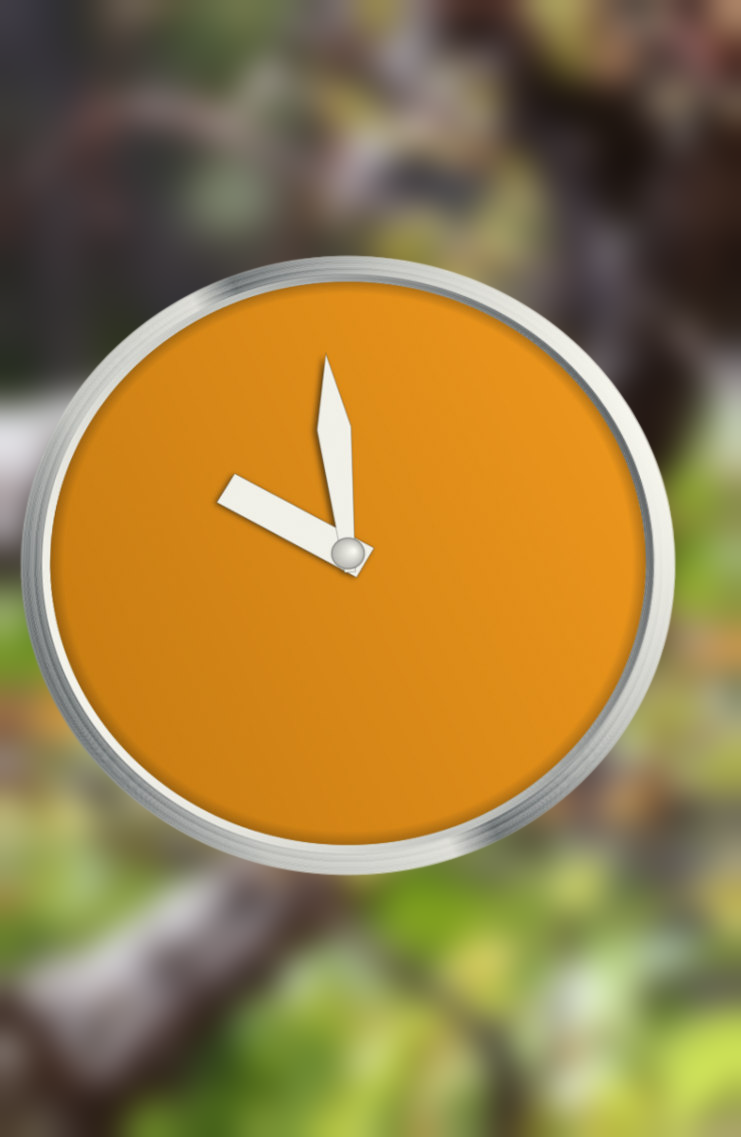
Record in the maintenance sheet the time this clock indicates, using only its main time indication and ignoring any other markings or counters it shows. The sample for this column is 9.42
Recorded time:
9.59
